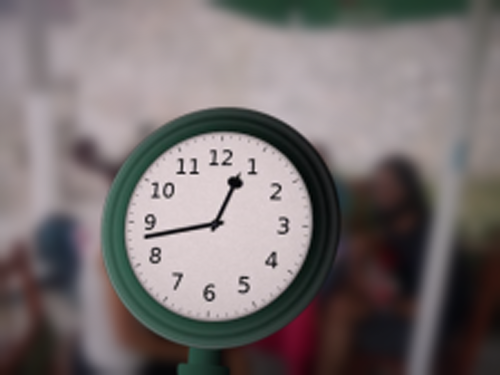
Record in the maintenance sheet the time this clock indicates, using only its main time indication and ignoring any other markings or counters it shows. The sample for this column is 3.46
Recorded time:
12.43
